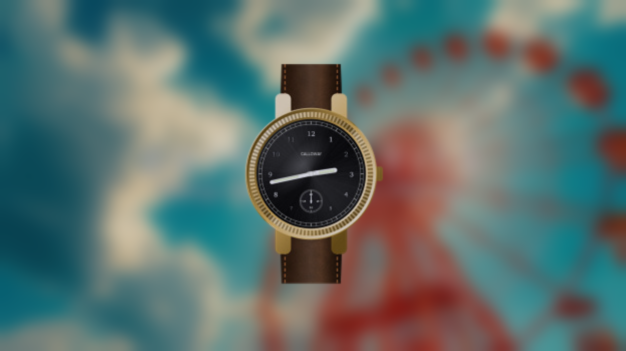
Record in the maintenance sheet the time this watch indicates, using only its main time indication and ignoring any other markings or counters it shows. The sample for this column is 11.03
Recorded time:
2.43
